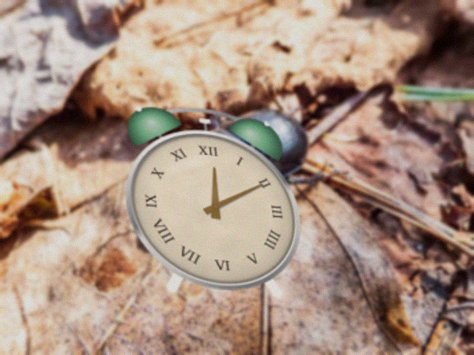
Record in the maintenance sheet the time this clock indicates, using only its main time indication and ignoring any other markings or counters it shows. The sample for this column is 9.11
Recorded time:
12.10
